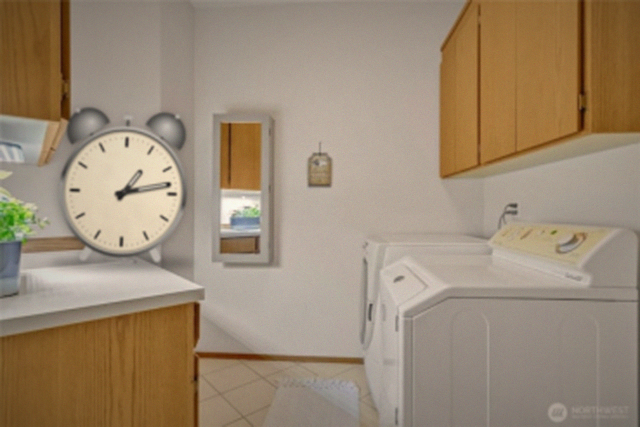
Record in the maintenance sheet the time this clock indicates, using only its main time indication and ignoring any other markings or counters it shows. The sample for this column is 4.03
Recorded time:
1.13
